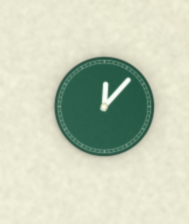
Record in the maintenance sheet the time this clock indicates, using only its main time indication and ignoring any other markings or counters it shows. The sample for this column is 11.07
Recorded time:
12.07
